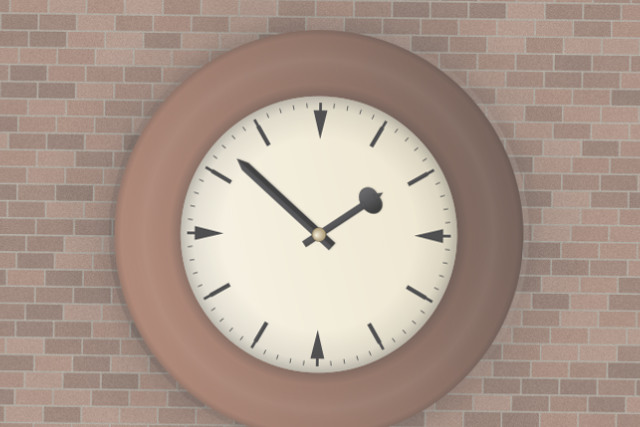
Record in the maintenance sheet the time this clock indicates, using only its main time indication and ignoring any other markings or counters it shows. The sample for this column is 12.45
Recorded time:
1.52
